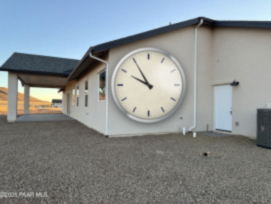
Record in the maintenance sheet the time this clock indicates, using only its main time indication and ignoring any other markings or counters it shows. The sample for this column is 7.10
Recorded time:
9.55
